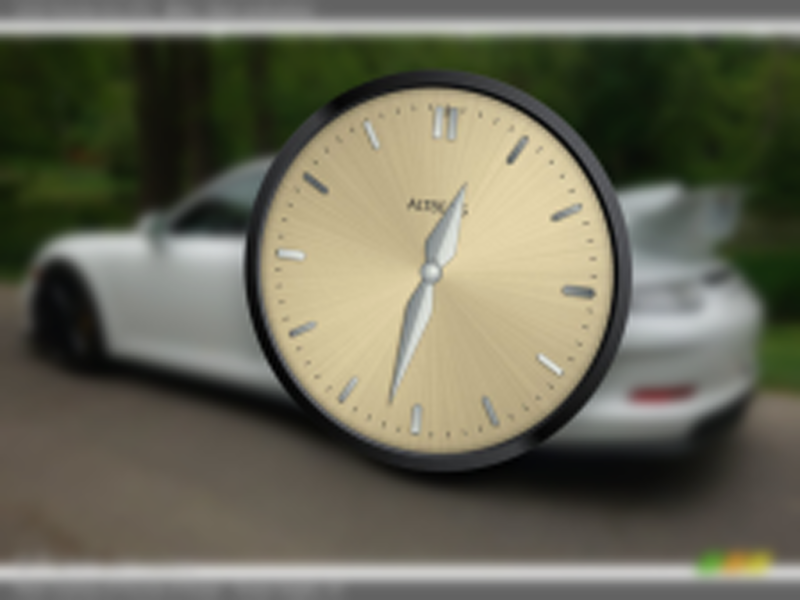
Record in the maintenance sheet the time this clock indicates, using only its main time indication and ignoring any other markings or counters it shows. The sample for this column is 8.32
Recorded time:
12.32
